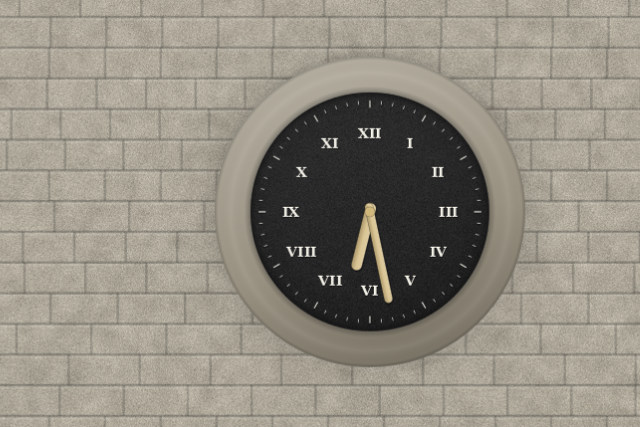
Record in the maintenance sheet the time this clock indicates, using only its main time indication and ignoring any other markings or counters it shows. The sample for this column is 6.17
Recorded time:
6.28
